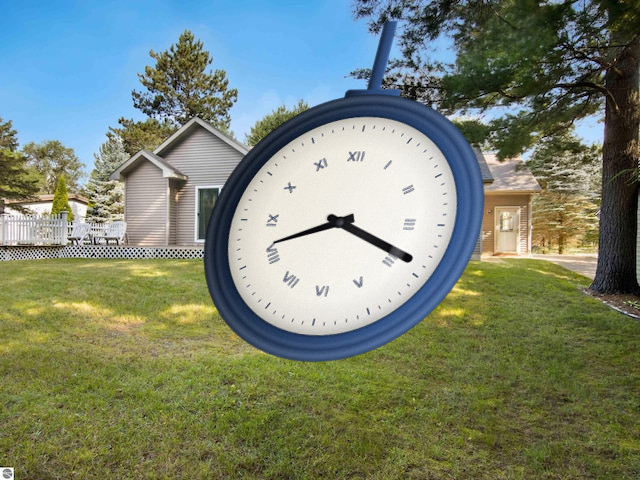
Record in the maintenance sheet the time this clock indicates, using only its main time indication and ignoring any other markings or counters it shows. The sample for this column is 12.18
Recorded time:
8.19
